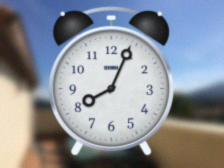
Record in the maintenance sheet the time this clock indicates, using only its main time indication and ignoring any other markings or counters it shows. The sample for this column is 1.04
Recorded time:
8.04
